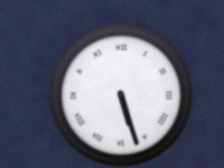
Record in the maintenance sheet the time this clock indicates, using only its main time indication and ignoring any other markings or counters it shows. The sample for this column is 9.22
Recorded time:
5.27
